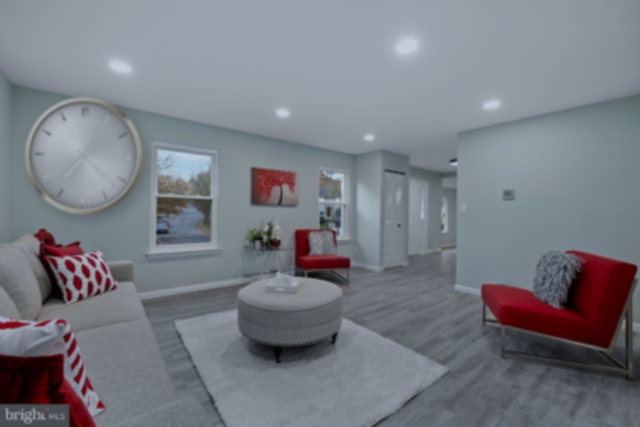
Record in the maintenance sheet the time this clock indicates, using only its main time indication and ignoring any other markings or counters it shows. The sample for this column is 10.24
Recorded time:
7.22
